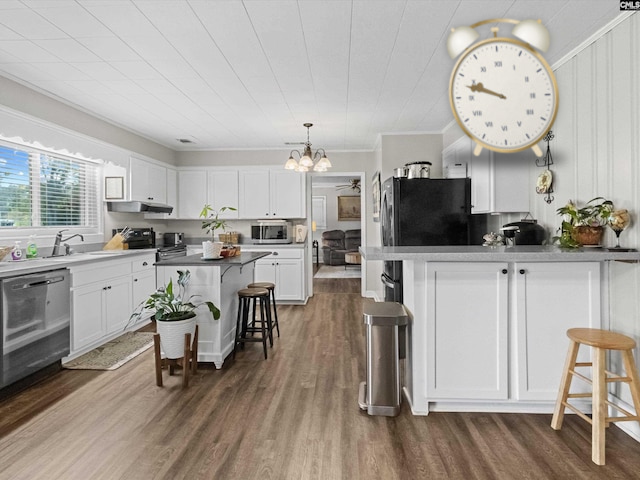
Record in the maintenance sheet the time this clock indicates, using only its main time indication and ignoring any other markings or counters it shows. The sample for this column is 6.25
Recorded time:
9.48
